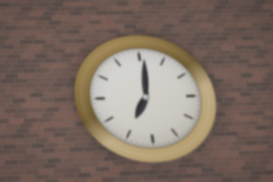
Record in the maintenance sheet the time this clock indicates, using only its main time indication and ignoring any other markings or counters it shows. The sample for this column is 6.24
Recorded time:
7.01
